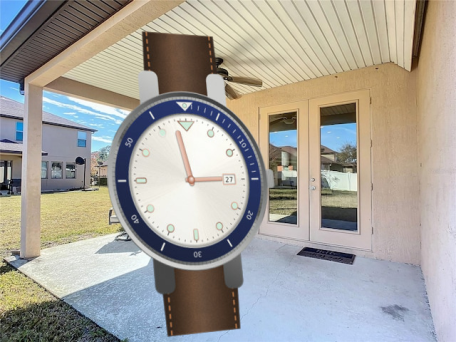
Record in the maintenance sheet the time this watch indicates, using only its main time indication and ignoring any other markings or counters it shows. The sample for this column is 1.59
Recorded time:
2.58
